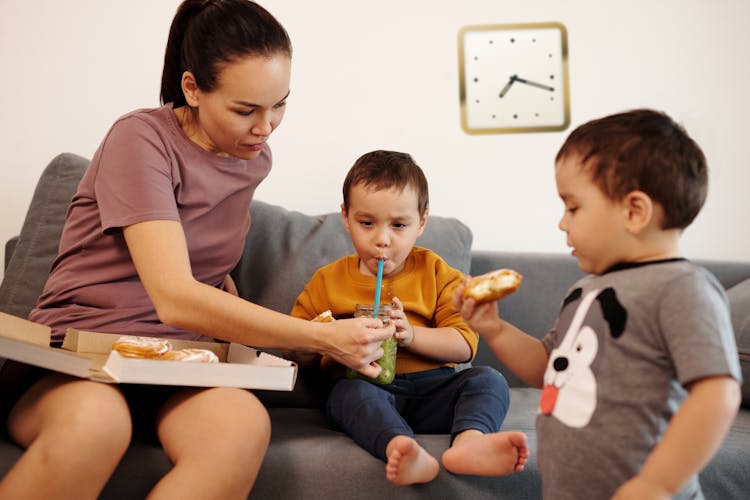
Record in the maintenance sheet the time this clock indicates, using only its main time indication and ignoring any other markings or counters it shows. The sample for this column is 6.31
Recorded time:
7.18
